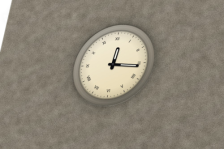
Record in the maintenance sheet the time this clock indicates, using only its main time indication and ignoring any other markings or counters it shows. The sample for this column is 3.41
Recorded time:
12.16
